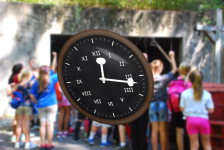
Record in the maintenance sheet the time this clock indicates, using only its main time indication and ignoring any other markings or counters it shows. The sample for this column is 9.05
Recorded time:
12.17
